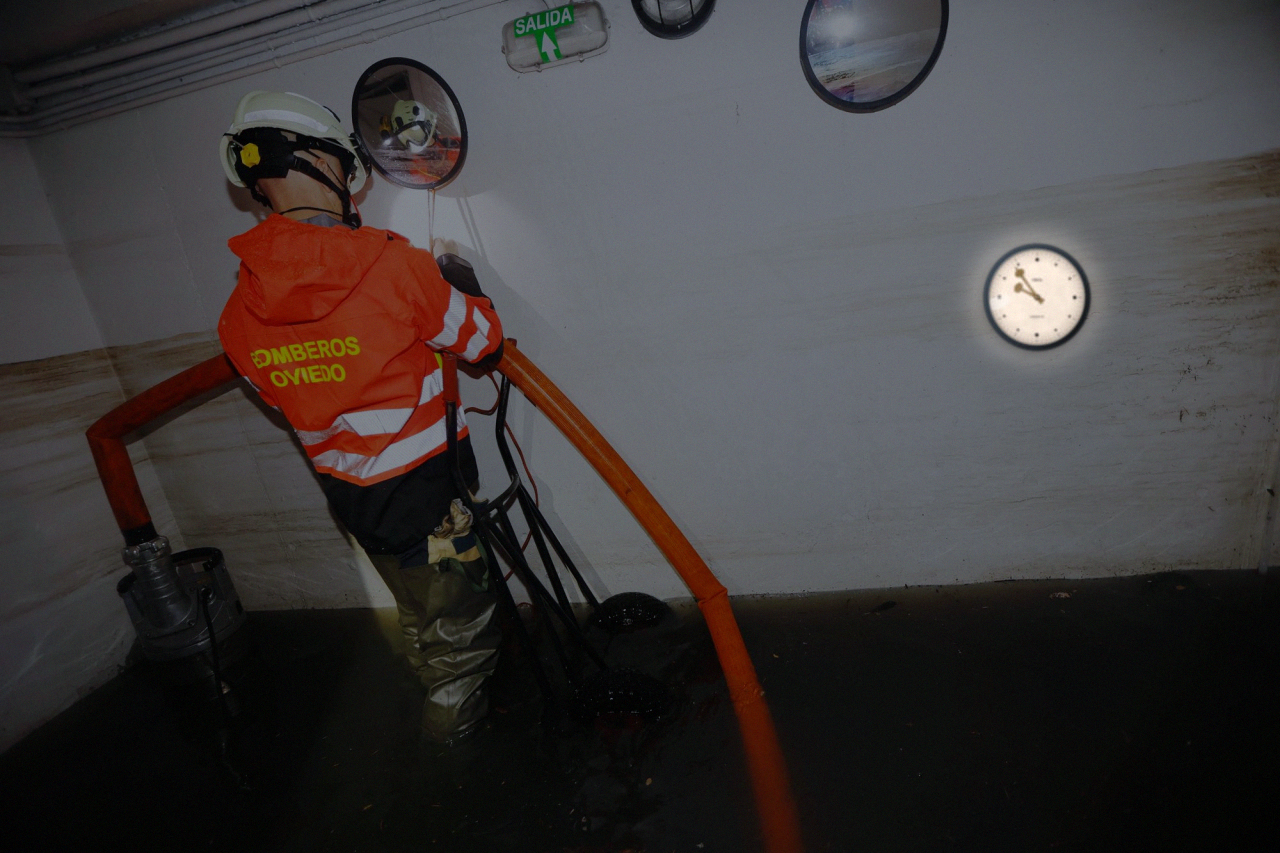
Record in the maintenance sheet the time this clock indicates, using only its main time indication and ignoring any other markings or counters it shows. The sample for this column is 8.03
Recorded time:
9.54
